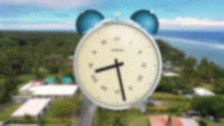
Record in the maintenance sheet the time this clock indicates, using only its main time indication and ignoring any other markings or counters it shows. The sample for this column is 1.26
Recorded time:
8.28
